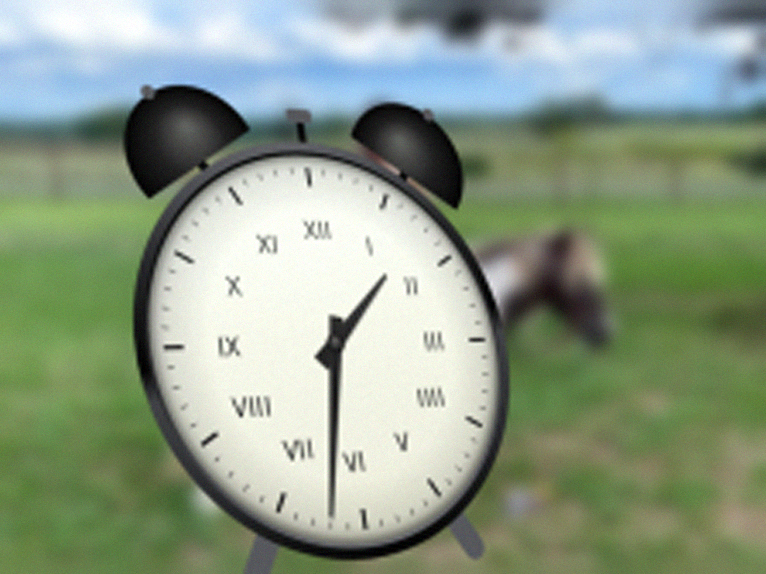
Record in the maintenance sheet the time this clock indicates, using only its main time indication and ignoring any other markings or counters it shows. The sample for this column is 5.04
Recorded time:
1.32
